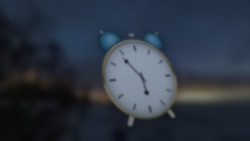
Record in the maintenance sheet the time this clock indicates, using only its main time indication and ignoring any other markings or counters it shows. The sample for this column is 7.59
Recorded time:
5.54
